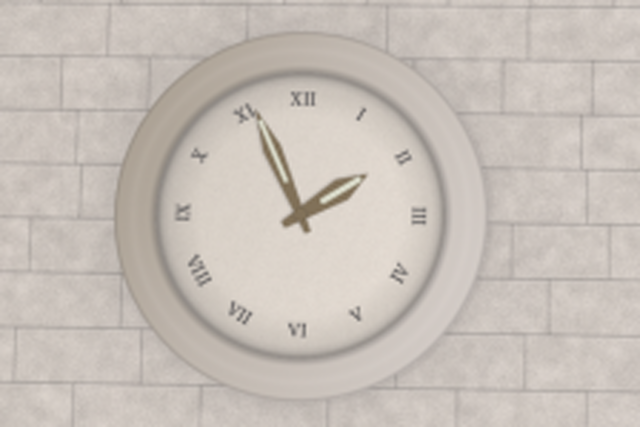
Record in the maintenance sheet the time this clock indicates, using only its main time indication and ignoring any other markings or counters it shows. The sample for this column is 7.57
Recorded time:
1.56
